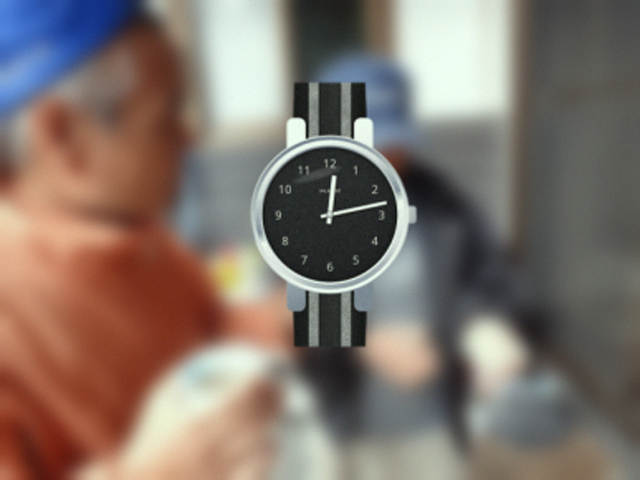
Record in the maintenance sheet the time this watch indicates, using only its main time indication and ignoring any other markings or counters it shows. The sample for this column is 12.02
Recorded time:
12.13
